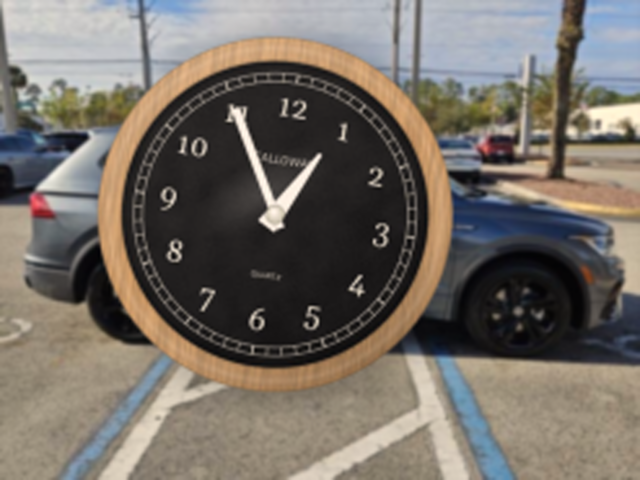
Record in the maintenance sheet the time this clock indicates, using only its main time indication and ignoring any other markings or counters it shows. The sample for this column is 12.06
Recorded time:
12.55
